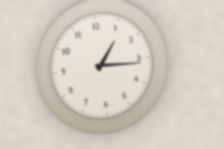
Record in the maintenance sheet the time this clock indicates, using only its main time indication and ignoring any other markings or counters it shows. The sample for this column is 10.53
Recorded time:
1.16
